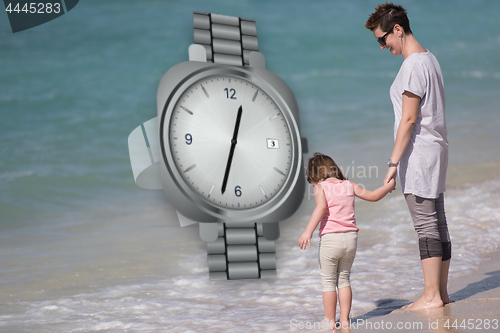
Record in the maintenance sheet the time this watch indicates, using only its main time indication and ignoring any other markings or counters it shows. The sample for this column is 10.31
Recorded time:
12.33
